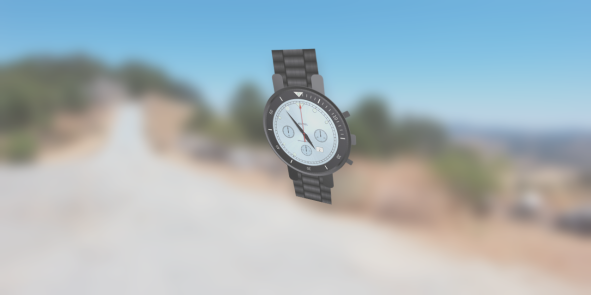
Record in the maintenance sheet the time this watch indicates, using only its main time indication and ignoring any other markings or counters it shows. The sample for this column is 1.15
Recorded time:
4.54
